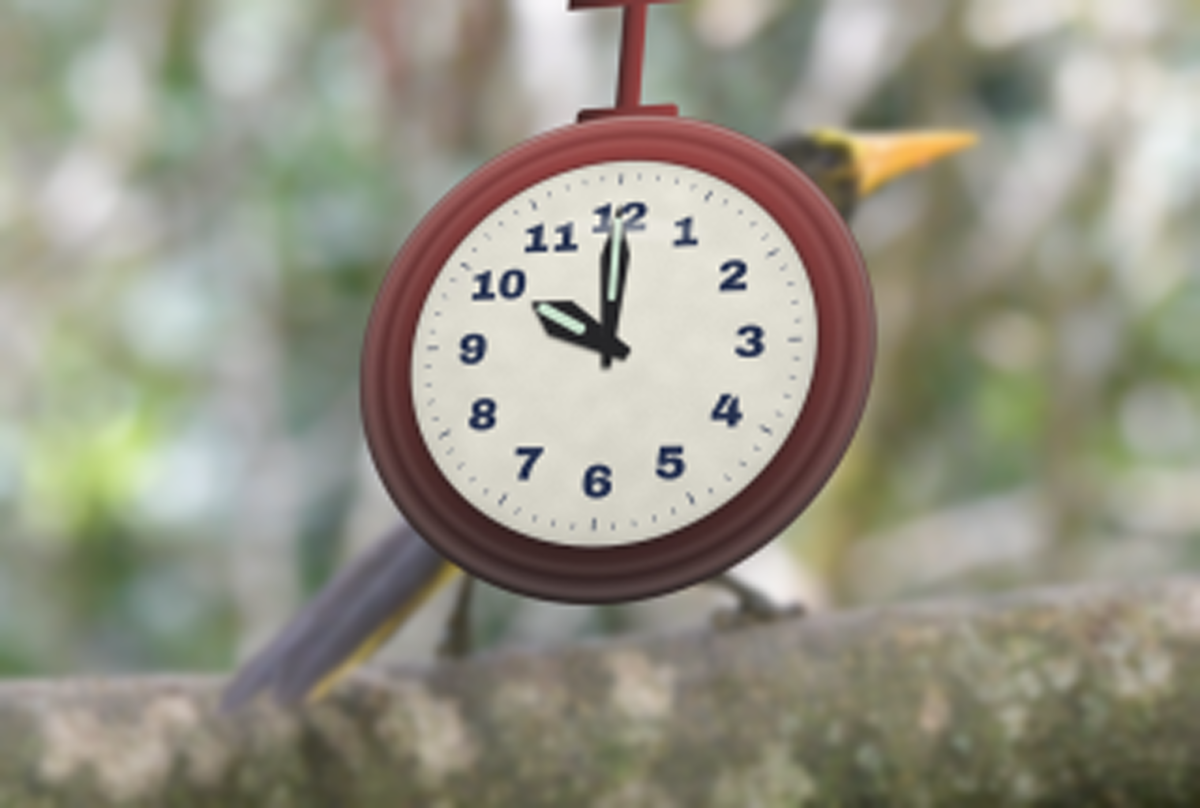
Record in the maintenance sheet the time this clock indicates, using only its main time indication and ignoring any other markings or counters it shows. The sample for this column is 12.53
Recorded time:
10.00
